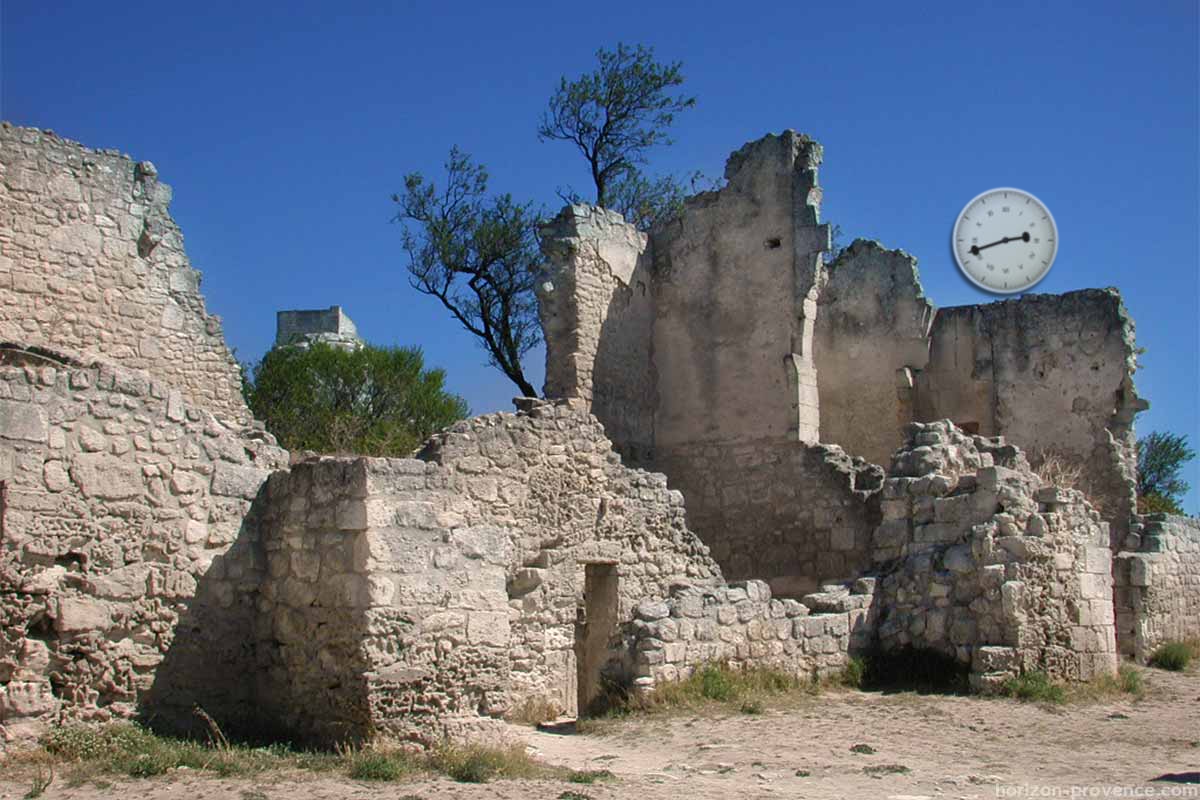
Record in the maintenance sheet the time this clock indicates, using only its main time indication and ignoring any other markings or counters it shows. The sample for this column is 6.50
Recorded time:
2.42
